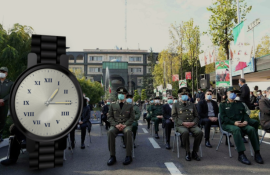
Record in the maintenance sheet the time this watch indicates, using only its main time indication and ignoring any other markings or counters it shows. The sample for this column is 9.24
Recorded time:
1.15
